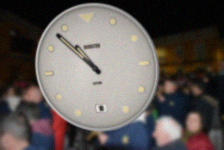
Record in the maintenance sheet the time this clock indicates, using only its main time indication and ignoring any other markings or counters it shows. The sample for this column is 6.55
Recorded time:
10.53
